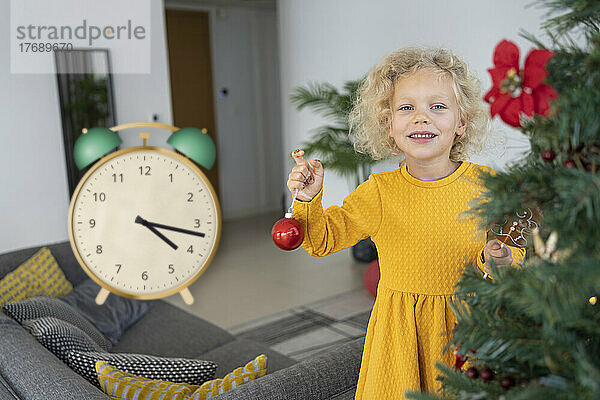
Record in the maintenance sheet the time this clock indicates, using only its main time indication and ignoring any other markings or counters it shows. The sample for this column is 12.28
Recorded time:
4.17
